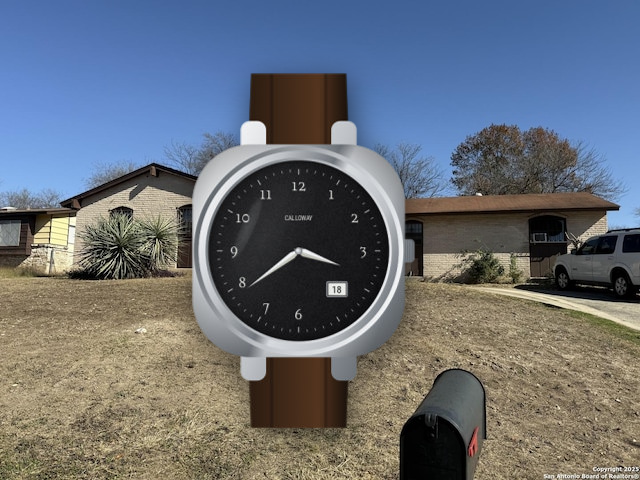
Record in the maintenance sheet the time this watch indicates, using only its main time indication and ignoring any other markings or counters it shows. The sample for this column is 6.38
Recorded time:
3.39
